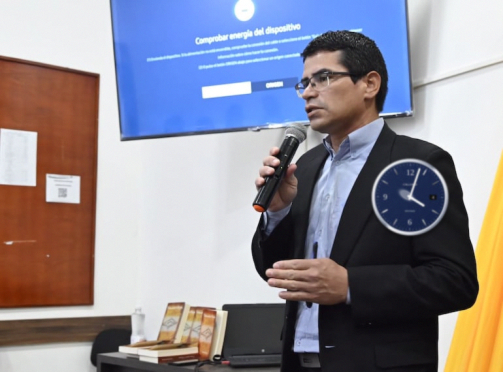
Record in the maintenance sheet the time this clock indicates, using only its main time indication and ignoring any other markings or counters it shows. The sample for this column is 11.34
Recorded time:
4.03
